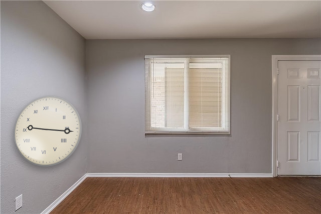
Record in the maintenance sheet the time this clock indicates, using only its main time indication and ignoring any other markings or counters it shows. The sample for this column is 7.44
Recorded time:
9.16
